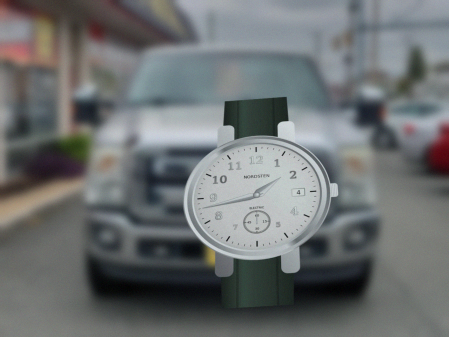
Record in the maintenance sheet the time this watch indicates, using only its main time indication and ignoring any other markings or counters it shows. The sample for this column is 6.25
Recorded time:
1.43
